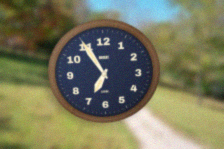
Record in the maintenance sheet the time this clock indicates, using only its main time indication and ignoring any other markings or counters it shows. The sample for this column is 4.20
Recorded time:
6.55
